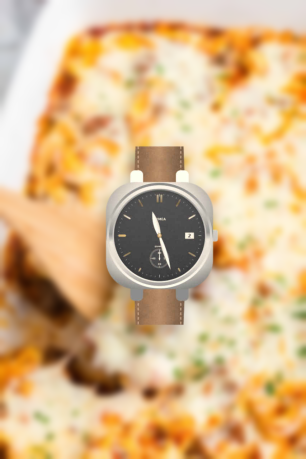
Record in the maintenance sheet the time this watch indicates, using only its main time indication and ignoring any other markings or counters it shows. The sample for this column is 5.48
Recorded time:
11.27
